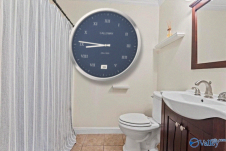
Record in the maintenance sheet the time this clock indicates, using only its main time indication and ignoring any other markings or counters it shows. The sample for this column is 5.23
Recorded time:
8.46
